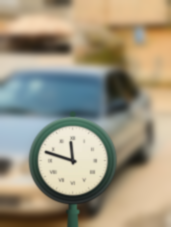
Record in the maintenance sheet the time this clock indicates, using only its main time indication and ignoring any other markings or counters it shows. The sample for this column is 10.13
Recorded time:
11.48
